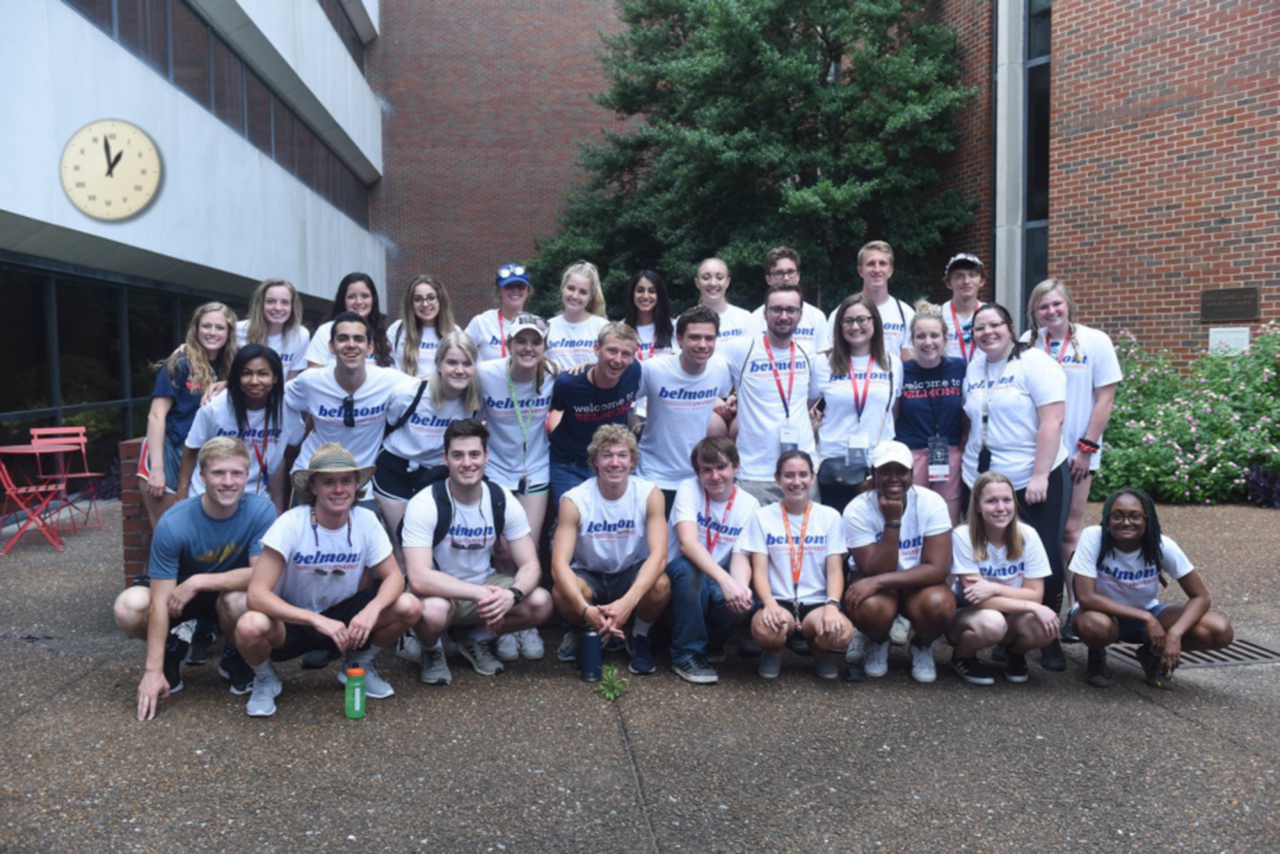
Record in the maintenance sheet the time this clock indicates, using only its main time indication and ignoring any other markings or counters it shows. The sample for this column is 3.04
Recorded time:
12.58
